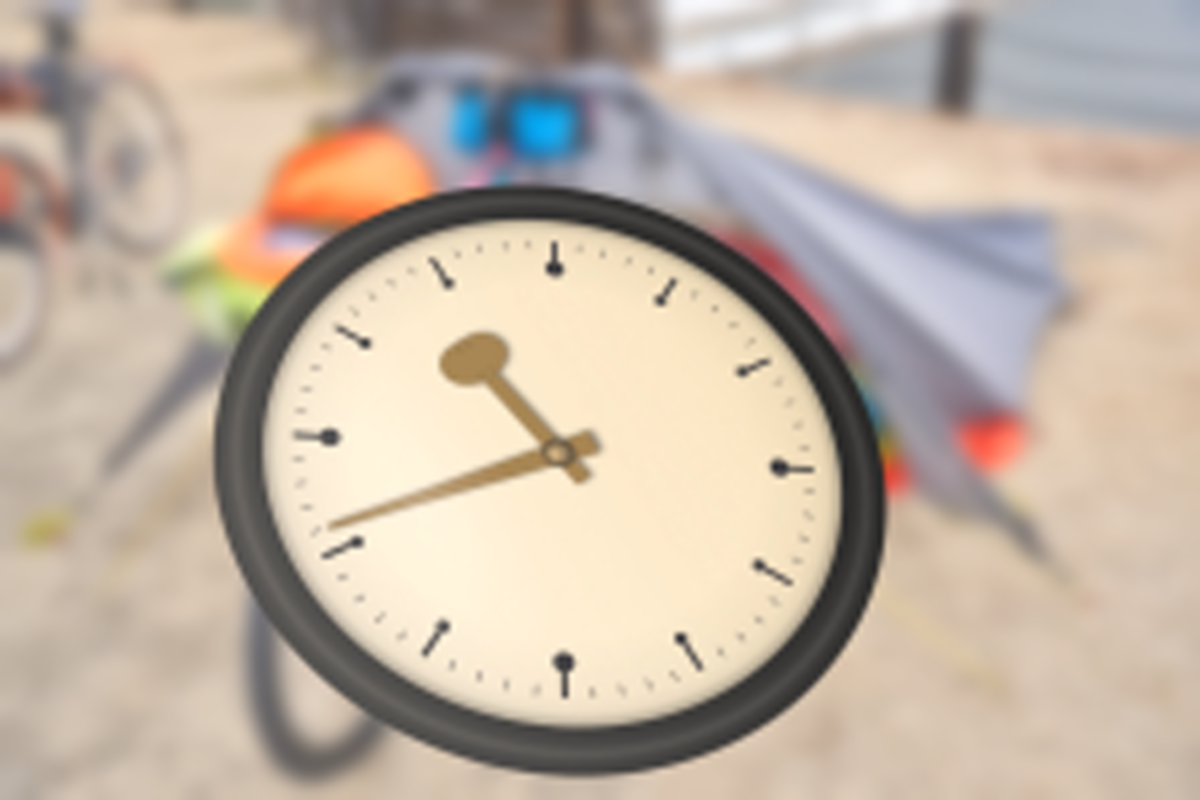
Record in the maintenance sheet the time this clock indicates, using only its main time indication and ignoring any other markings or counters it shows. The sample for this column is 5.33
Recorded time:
10.41
